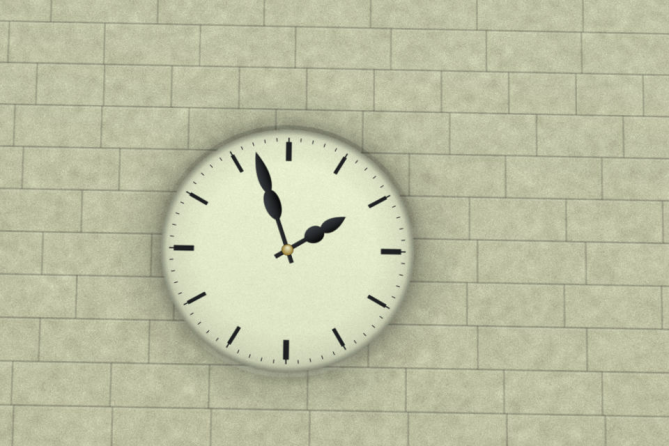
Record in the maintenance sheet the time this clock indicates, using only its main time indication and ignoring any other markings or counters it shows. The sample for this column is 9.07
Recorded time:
1.57
